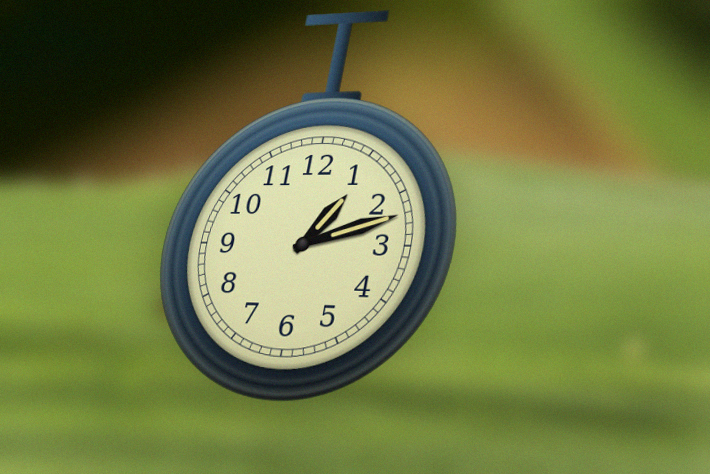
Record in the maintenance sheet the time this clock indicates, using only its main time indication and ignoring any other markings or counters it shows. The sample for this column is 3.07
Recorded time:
1.12
